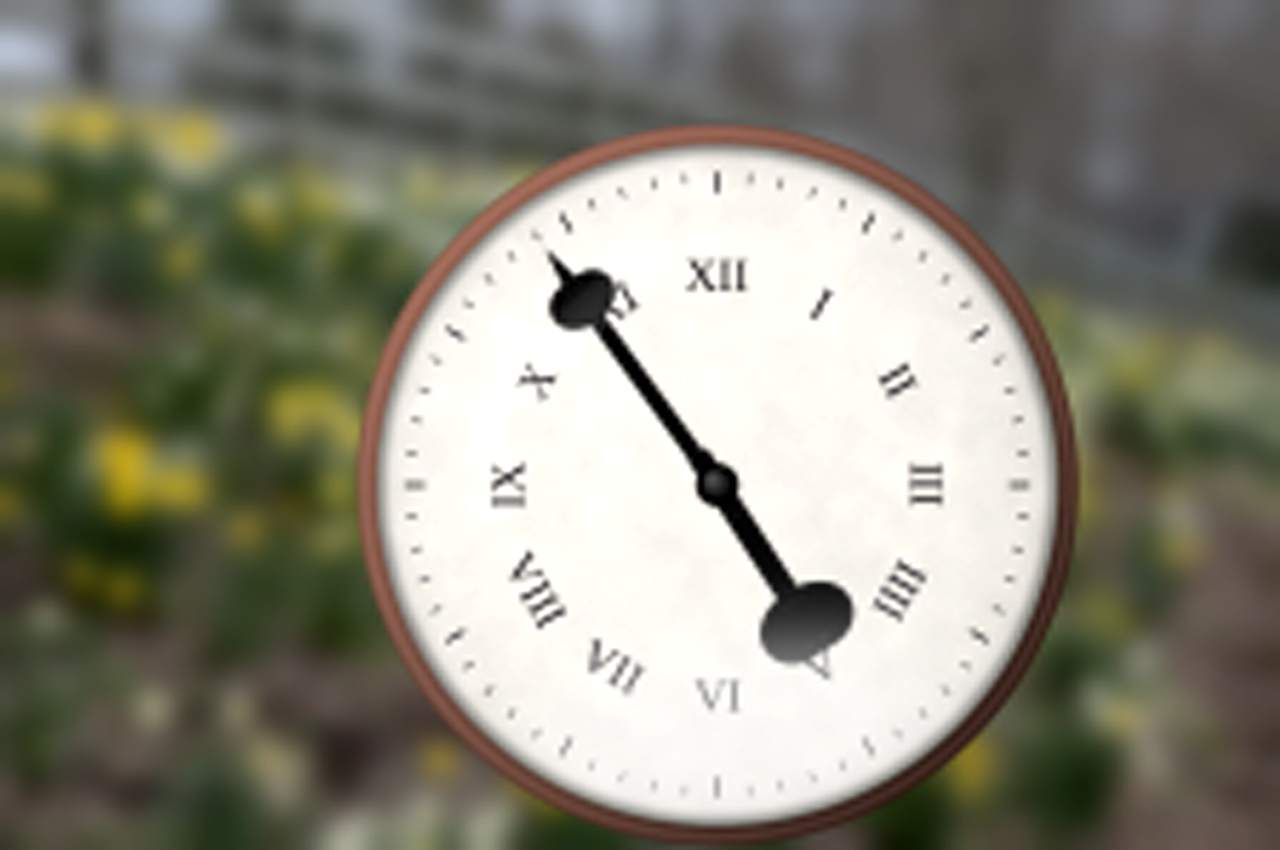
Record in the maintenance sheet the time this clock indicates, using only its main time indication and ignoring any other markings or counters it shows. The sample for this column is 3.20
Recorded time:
4.54
